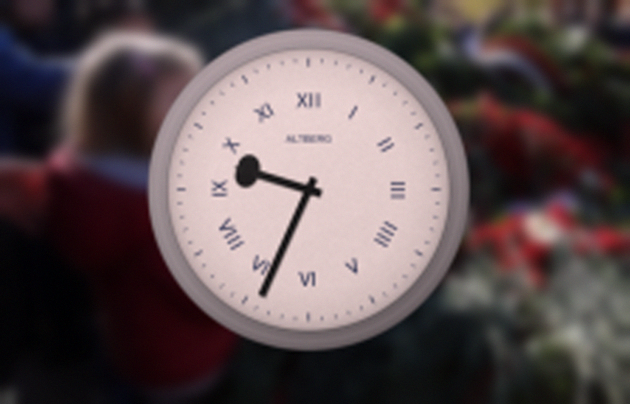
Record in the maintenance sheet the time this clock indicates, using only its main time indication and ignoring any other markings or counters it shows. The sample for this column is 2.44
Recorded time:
9.34
